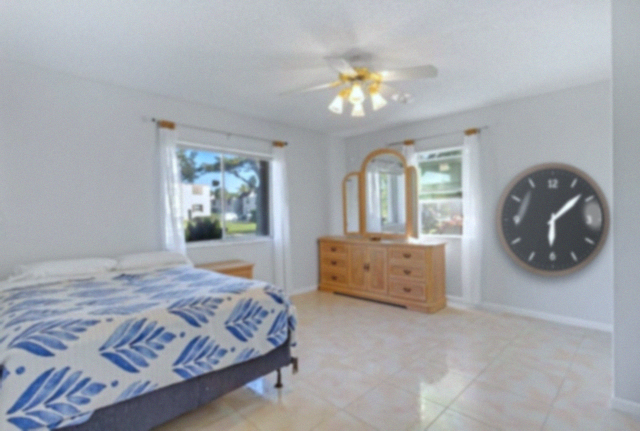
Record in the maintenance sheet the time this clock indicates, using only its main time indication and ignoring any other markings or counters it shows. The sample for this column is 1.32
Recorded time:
6.08
